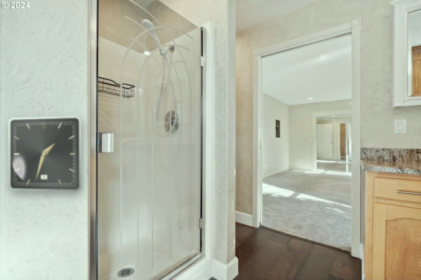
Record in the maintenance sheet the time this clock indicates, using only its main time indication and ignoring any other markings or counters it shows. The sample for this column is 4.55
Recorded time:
1.33
